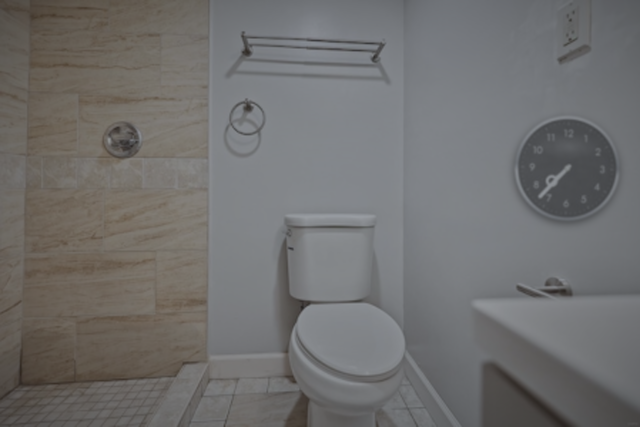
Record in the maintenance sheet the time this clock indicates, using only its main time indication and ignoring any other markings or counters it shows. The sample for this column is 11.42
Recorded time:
7.37
